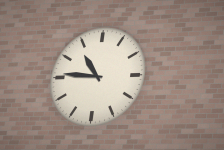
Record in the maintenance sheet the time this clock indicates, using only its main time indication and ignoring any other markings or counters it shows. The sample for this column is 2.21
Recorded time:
10.46
